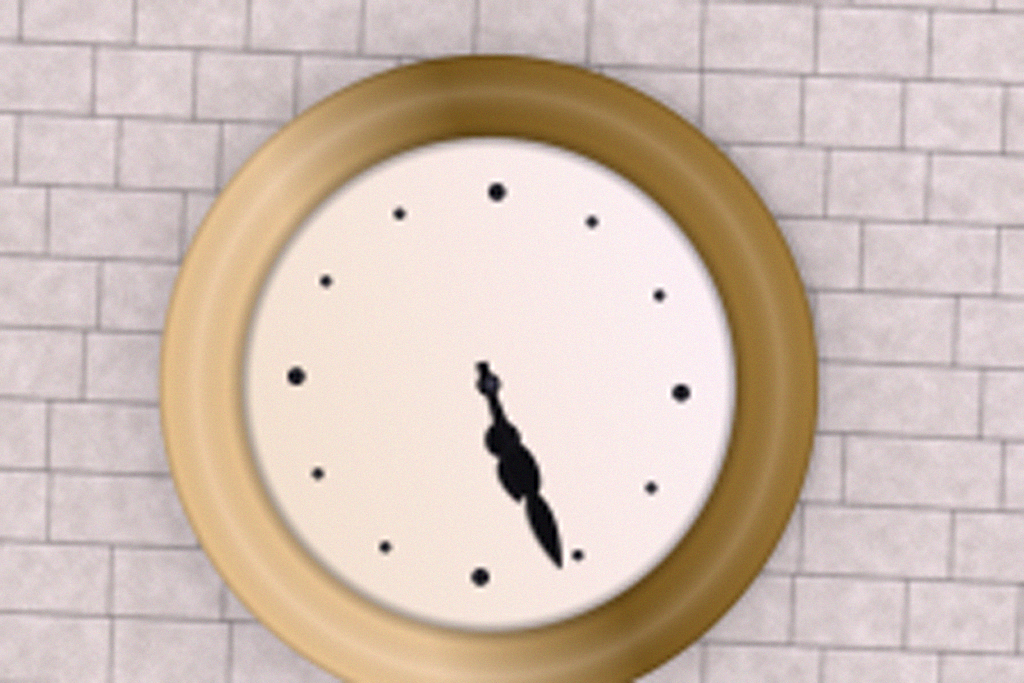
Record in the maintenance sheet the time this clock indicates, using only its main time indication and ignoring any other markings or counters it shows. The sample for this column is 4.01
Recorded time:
5.26
